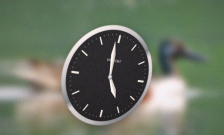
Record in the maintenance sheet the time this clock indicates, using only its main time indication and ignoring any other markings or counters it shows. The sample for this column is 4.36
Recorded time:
4.59
